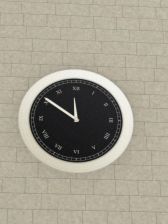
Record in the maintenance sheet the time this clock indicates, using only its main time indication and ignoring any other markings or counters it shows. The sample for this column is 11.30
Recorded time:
11.51
